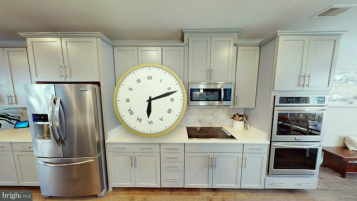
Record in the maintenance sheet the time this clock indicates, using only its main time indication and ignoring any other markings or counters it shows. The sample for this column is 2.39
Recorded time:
6.12
